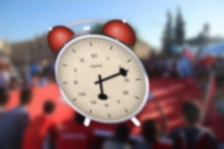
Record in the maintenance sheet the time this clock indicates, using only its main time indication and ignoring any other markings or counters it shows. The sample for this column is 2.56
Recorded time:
6.12
